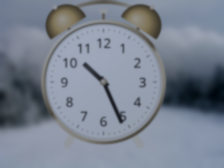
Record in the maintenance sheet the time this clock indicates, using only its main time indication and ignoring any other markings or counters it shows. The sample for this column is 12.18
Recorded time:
10.26
